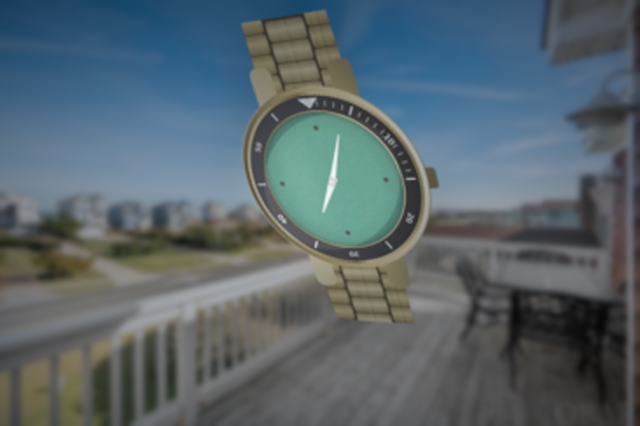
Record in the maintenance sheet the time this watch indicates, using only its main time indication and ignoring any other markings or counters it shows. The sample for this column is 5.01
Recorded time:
7.04
